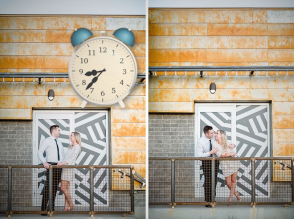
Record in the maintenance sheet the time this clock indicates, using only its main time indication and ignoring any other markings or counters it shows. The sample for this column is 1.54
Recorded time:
8.37
